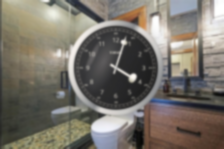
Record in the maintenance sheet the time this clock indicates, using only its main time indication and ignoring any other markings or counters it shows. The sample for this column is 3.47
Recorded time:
4.03
